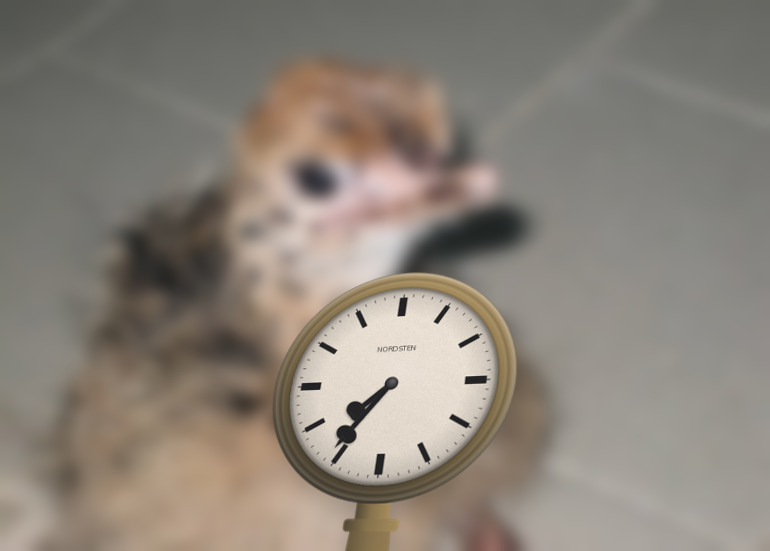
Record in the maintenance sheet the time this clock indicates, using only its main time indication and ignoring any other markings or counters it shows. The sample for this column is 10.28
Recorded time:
7.36
